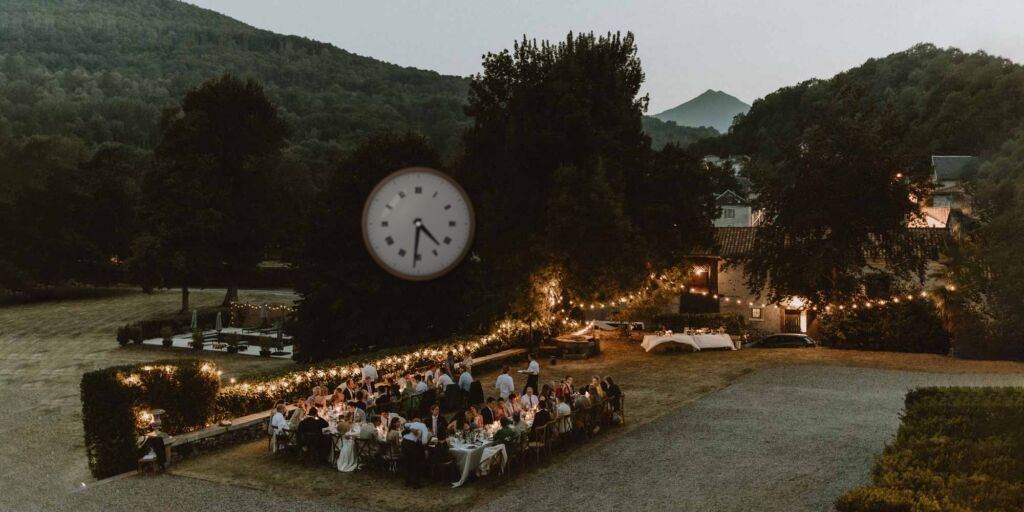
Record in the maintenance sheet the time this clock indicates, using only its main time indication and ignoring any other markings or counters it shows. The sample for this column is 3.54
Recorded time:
4.31
